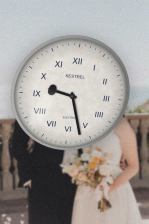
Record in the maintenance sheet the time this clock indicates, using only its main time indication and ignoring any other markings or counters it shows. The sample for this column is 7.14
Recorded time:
9.27
